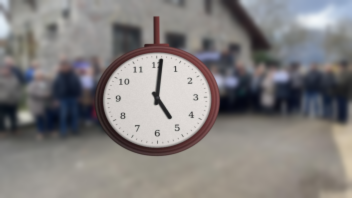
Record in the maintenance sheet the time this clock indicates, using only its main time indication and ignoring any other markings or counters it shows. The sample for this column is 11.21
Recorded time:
5.01
